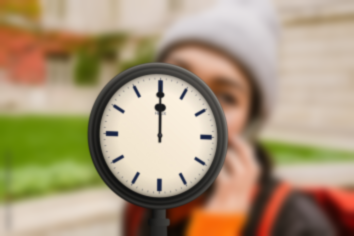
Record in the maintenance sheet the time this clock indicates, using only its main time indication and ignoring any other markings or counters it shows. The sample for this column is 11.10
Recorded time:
12.00
